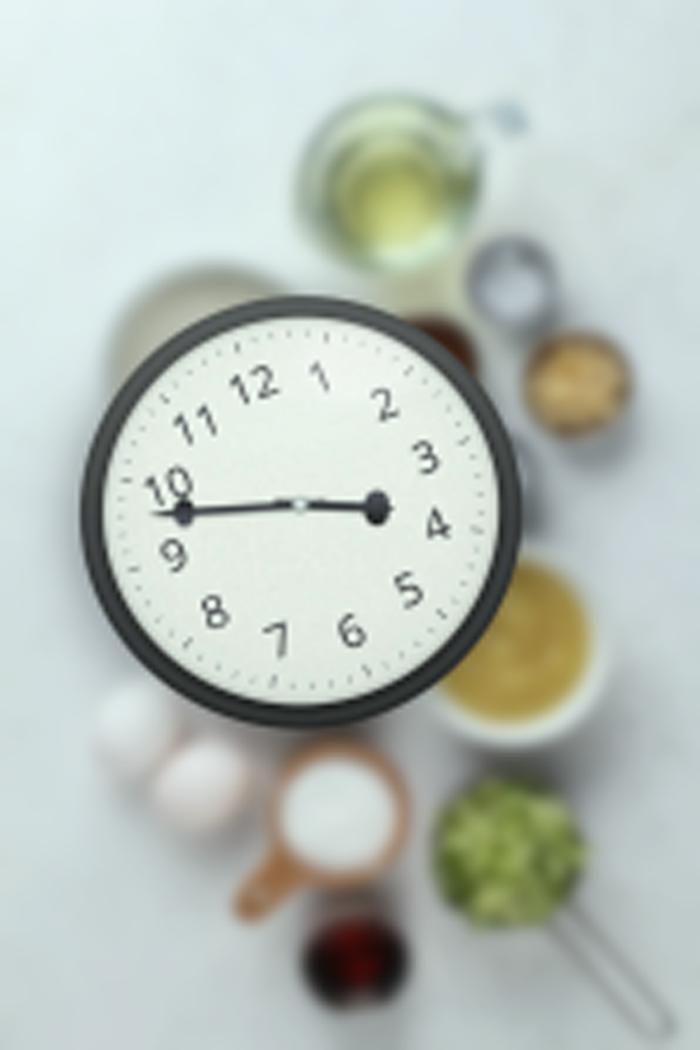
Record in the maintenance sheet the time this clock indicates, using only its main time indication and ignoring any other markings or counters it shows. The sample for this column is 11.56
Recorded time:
3.48
